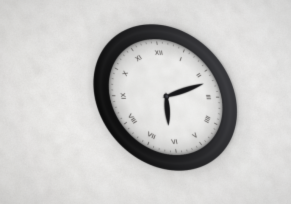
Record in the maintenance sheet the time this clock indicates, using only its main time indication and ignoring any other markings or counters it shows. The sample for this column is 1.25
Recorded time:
6.12
